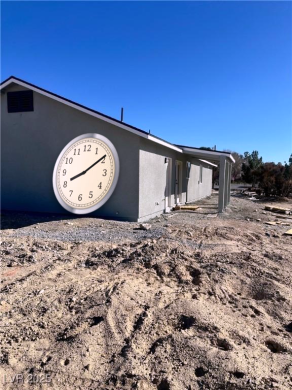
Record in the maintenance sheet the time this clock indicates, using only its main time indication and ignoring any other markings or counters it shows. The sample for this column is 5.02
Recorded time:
8.09
